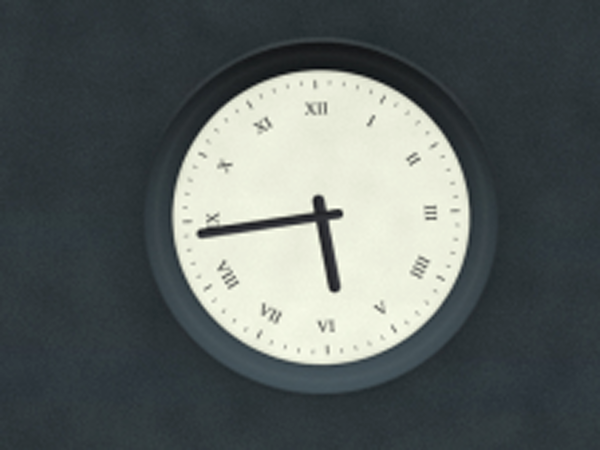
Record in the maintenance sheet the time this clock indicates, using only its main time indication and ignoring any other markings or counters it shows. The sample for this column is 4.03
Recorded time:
5.44
